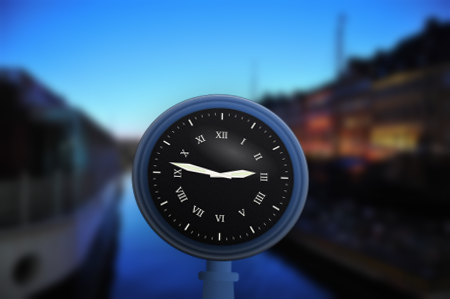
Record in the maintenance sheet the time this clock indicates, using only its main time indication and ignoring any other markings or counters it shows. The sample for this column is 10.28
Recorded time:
2.47
